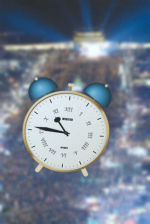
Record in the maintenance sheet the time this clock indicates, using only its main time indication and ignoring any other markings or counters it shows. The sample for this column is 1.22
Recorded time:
10.46
